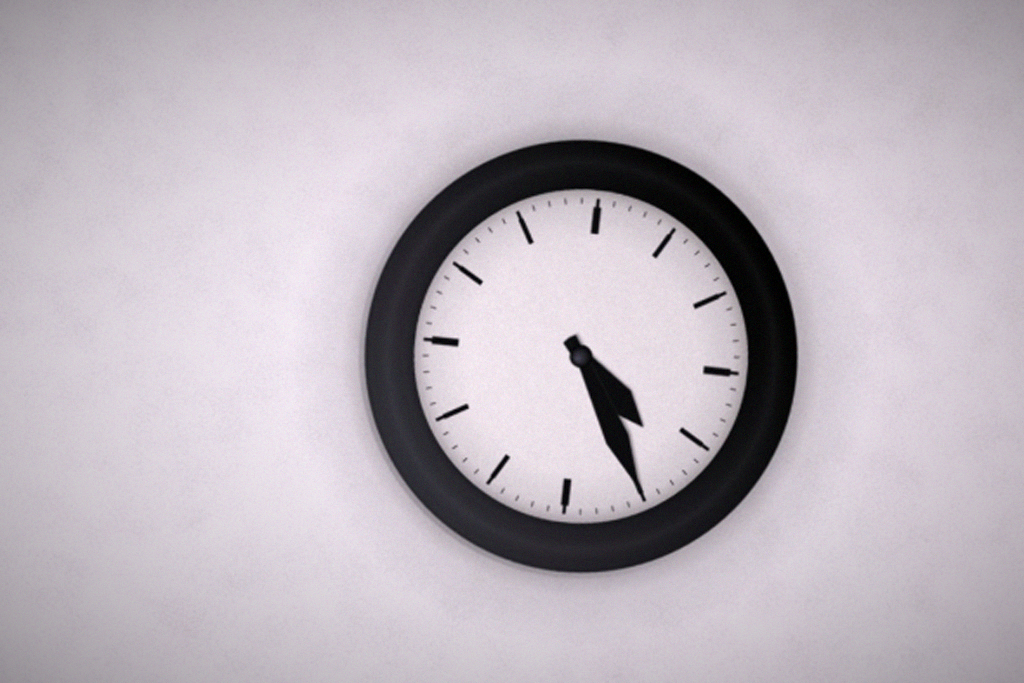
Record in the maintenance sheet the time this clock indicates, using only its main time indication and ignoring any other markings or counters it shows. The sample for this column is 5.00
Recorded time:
4.25
